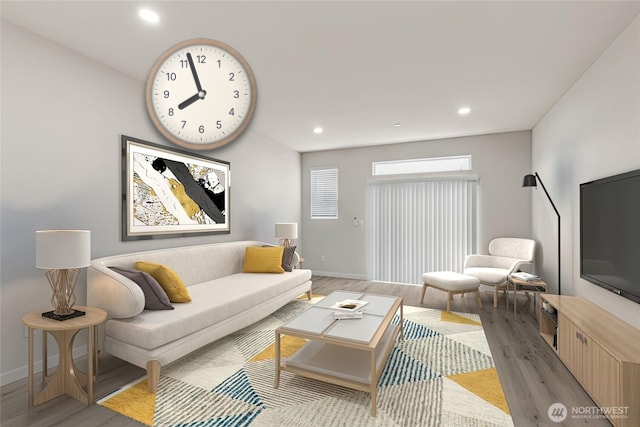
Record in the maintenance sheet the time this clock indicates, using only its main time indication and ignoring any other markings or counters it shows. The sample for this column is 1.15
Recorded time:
7.57
